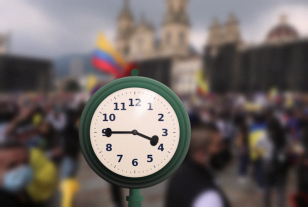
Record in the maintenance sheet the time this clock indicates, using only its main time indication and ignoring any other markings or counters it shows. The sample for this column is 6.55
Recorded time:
3.45
